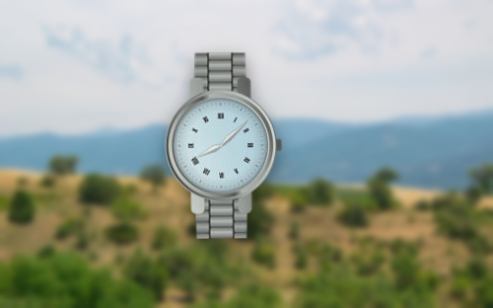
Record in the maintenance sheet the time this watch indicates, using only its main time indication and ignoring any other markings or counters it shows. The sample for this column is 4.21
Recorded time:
8.08
